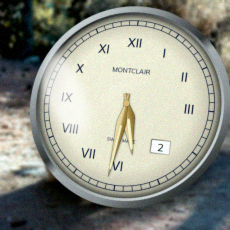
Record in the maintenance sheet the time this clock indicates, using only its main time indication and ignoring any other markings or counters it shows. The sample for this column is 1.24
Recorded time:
5.31
